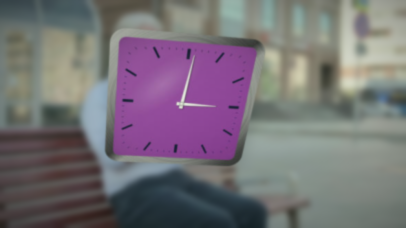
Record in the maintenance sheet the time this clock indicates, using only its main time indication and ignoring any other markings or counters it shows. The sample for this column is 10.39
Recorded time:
3.01
